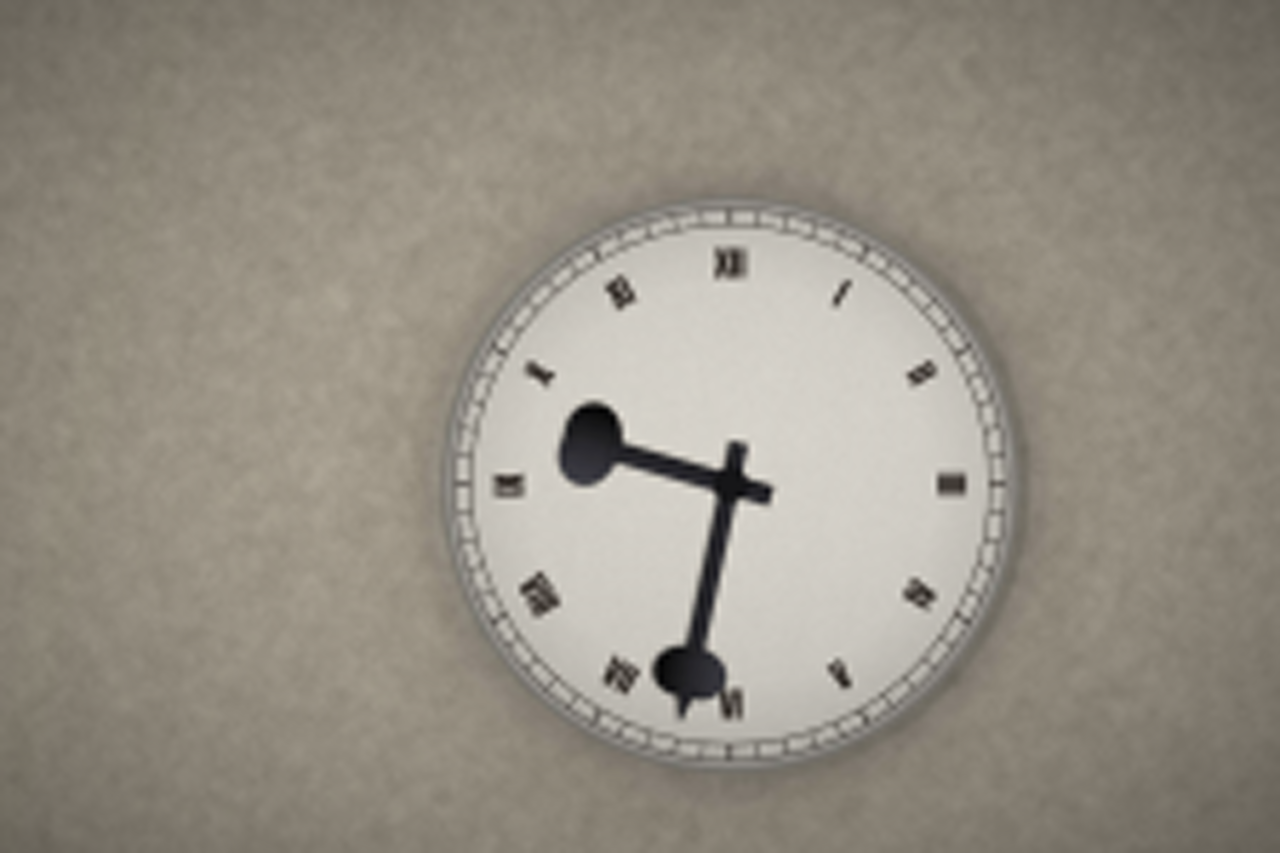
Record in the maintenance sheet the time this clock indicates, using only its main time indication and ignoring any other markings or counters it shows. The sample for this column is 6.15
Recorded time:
9.32
